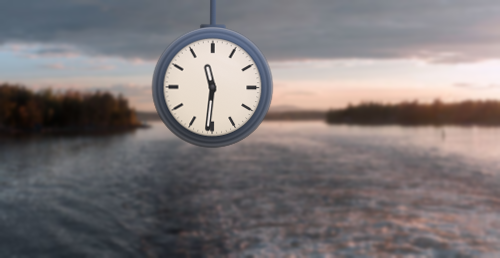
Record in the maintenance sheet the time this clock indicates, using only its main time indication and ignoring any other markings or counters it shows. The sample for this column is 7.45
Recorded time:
11.31
